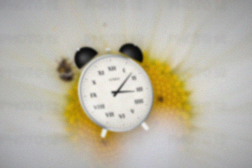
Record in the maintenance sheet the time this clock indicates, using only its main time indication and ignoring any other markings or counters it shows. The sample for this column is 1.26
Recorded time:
3.08
